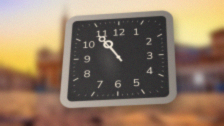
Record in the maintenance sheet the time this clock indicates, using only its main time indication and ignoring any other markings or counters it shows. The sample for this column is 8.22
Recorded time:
10.54
